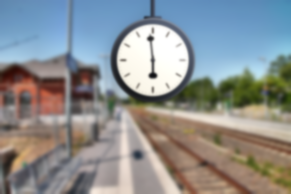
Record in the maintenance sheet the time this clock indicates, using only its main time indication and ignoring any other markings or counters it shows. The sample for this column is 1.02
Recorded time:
5.59
